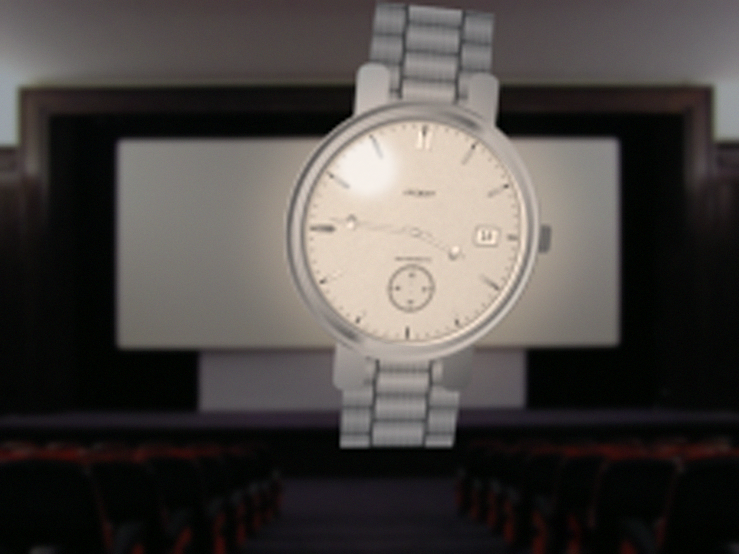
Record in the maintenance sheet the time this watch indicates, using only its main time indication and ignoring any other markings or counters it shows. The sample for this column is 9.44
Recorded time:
3.46
